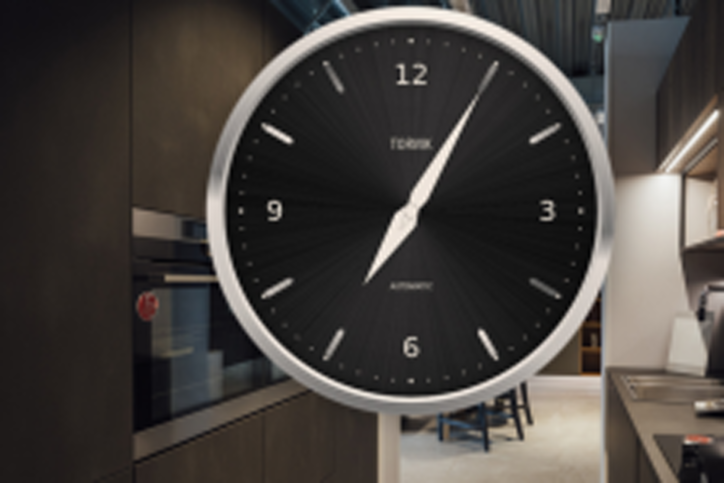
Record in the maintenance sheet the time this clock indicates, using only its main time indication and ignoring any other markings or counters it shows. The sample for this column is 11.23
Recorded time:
7.05
